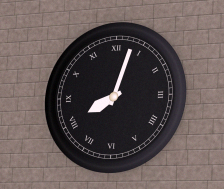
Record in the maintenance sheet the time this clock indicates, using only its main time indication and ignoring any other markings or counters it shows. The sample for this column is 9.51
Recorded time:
8.03
